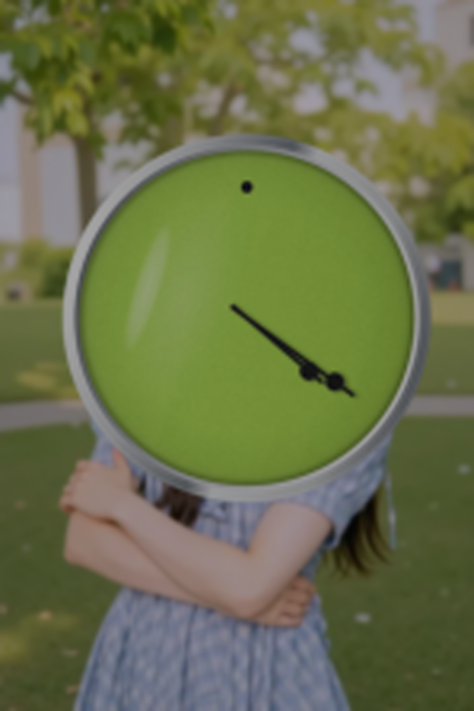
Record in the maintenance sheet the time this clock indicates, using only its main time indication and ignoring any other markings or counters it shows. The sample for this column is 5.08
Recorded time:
4.21
